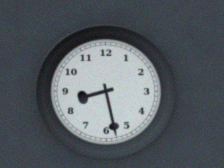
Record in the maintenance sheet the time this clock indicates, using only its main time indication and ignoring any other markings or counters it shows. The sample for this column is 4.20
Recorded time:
8.28
